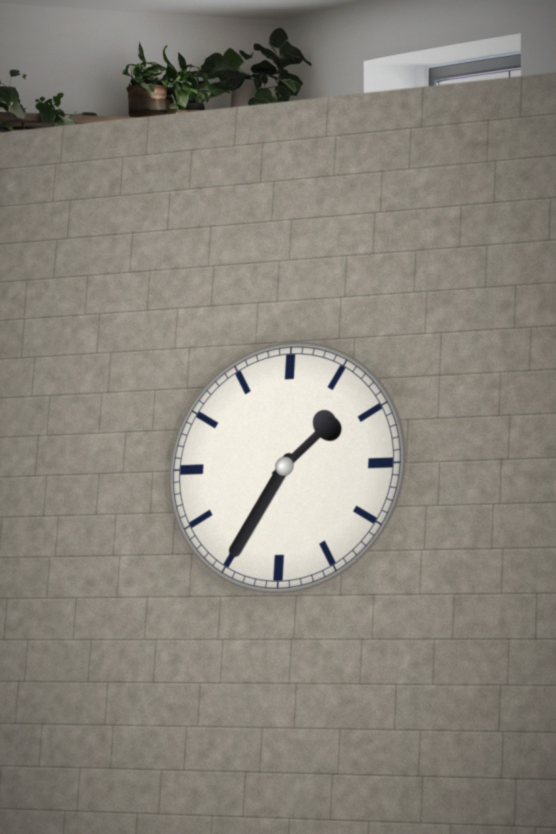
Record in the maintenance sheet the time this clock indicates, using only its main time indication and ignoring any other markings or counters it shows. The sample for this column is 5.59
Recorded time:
1.35
